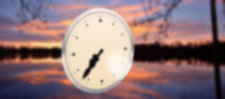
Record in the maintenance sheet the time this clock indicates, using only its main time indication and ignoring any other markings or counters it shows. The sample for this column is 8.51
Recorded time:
7.37
